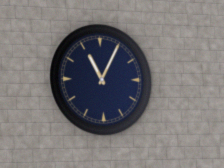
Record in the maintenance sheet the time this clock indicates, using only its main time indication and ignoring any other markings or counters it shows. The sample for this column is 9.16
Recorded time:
11.05
